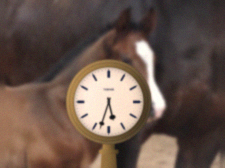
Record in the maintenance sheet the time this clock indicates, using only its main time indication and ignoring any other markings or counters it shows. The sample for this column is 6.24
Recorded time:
5.33
